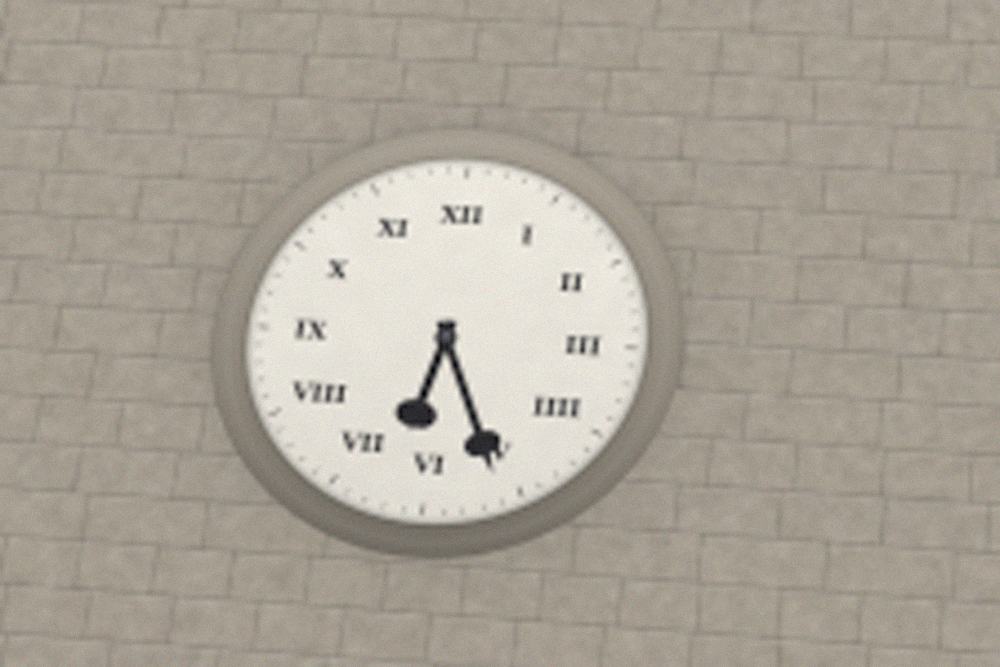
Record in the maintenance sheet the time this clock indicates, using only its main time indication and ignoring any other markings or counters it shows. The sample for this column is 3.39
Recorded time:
6.26
